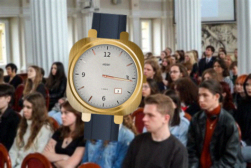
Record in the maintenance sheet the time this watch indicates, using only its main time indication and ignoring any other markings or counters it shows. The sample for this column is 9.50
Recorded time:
3.16
